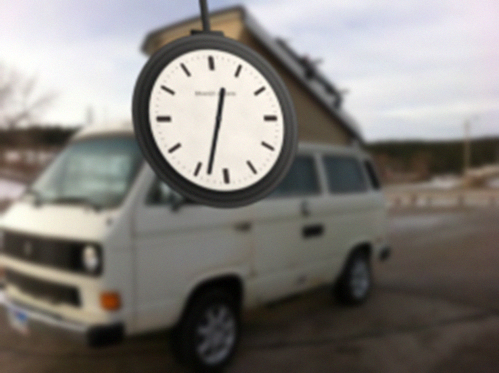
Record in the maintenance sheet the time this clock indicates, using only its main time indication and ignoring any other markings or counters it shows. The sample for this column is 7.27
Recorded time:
12.33
